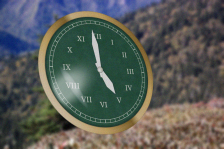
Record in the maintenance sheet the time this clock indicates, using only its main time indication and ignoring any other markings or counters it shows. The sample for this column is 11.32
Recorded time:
4.59
